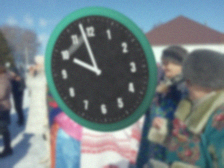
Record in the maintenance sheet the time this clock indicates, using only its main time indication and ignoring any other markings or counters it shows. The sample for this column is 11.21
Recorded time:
9.58
